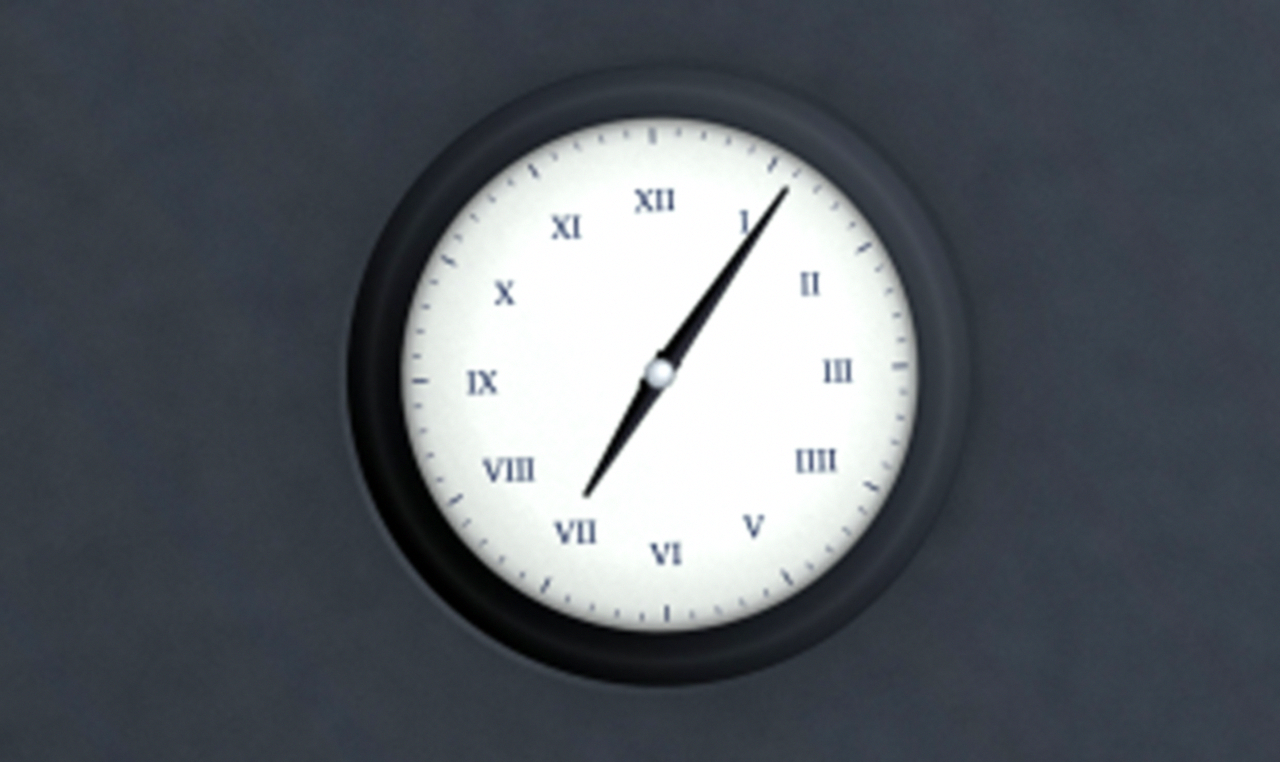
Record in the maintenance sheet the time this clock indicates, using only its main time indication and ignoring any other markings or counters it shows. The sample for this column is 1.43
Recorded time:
7.06
